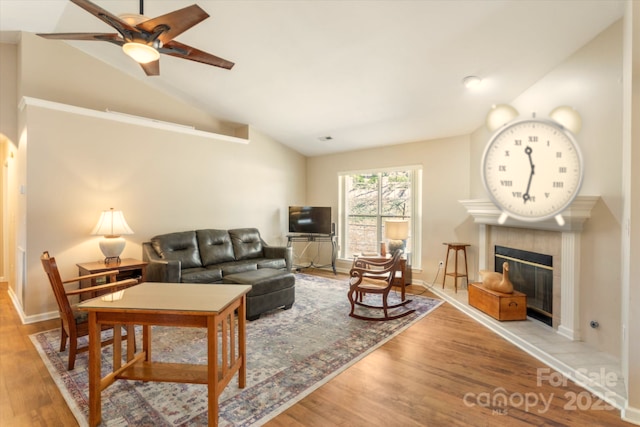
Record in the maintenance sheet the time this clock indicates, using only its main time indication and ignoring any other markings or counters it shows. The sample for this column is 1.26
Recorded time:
11.32
